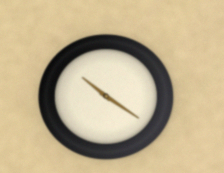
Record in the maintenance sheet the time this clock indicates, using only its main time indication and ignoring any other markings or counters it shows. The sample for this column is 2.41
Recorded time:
10.21
